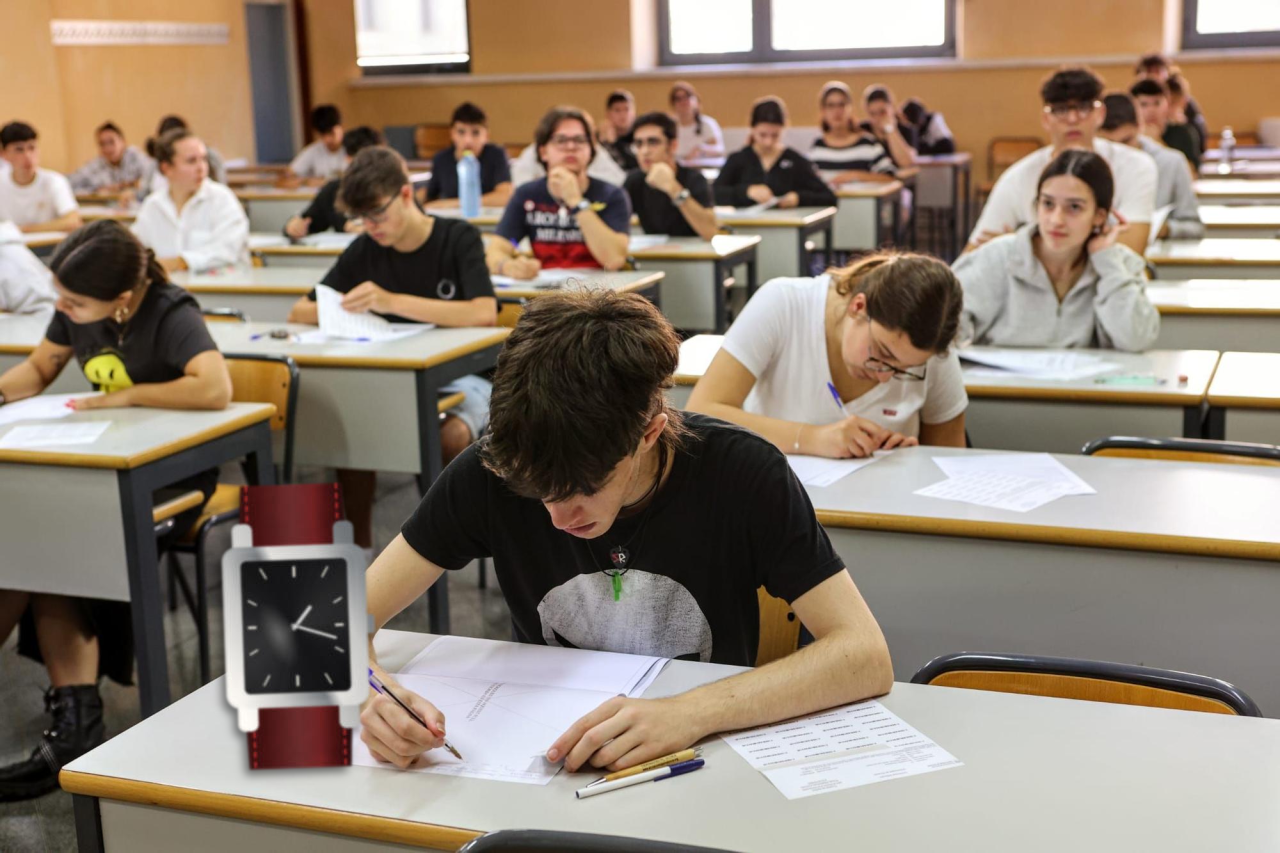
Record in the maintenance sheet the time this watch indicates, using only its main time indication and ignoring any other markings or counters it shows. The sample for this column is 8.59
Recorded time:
1.18
